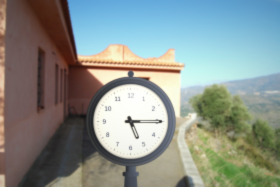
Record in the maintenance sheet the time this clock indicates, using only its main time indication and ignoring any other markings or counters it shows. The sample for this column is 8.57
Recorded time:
5.15
